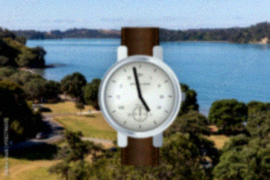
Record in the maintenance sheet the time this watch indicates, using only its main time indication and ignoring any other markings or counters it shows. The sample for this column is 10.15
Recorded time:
4.58
